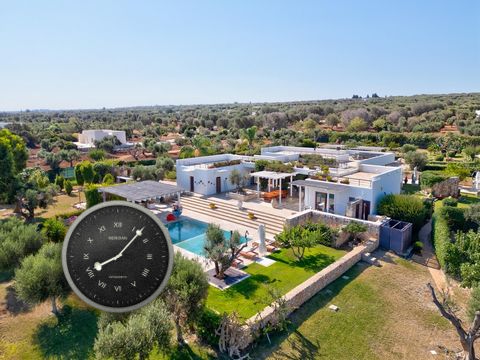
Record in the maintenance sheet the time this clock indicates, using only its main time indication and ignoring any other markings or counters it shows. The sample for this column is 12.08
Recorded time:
8.07
